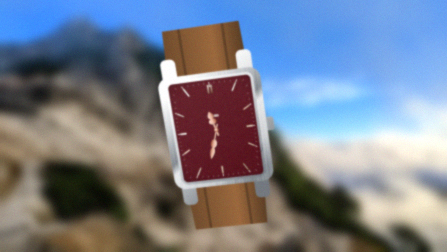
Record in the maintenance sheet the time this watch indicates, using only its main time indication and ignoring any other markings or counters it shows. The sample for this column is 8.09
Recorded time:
11.33
